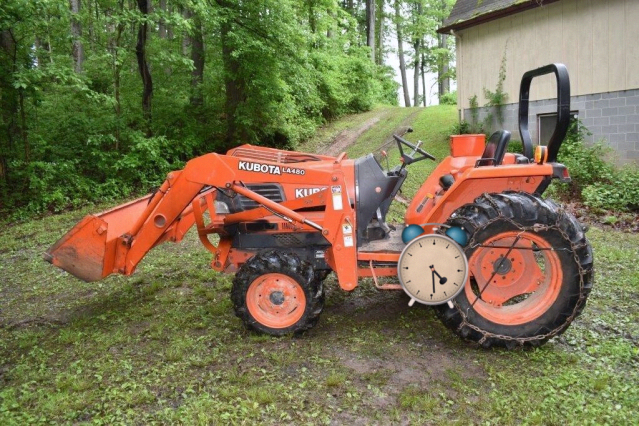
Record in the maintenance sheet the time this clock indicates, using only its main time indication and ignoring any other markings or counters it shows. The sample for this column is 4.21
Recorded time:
4.29
